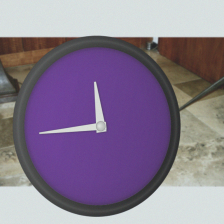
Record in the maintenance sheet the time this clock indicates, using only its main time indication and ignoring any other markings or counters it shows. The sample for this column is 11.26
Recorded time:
11.44
